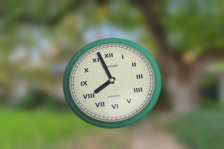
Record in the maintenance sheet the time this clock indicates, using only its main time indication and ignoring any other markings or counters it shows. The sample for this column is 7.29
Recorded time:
7.57
